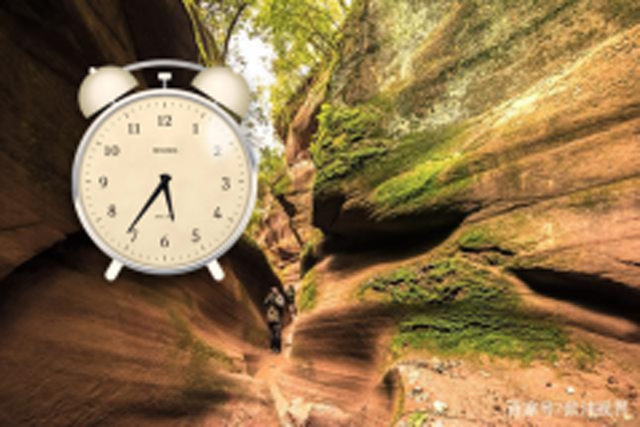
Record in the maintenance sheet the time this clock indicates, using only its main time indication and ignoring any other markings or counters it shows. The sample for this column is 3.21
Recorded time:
5.36
